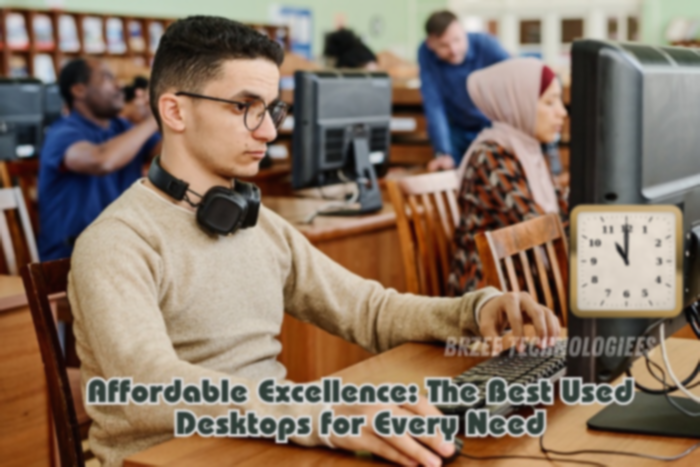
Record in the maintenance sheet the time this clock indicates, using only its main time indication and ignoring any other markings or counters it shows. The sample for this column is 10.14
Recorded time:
11.00
